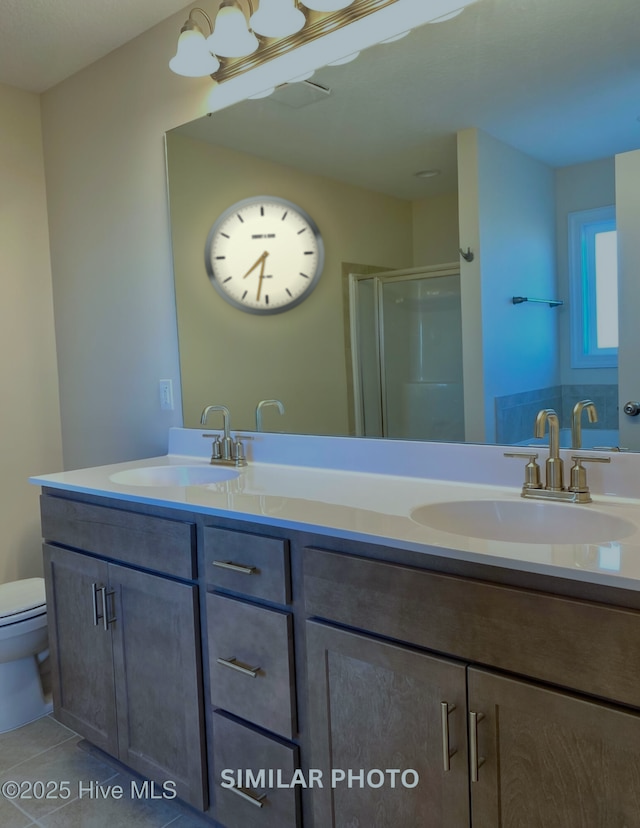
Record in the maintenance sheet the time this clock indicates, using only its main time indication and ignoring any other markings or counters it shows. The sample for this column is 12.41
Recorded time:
7.32
